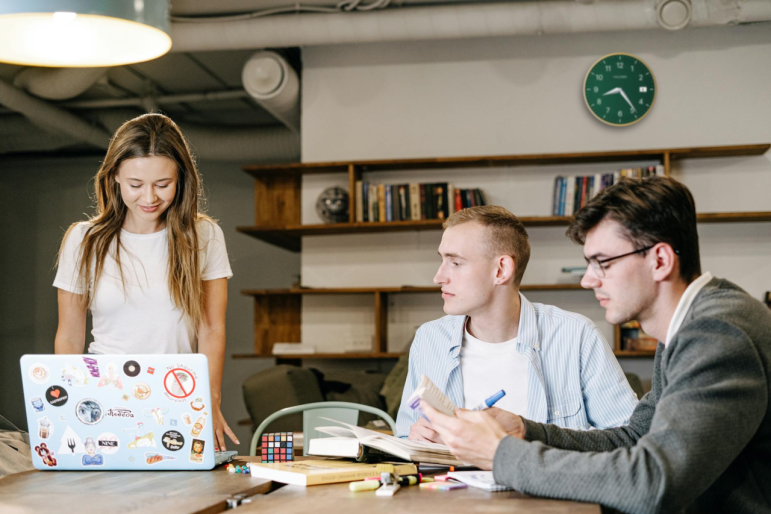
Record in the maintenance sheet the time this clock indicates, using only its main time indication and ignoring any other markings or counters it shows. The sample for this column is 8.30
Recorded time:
8.24
